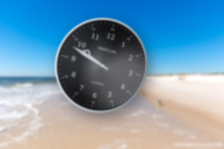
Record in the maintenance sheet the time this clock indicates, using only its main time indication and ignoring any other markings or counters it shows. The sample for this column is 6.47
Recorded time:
9.48
